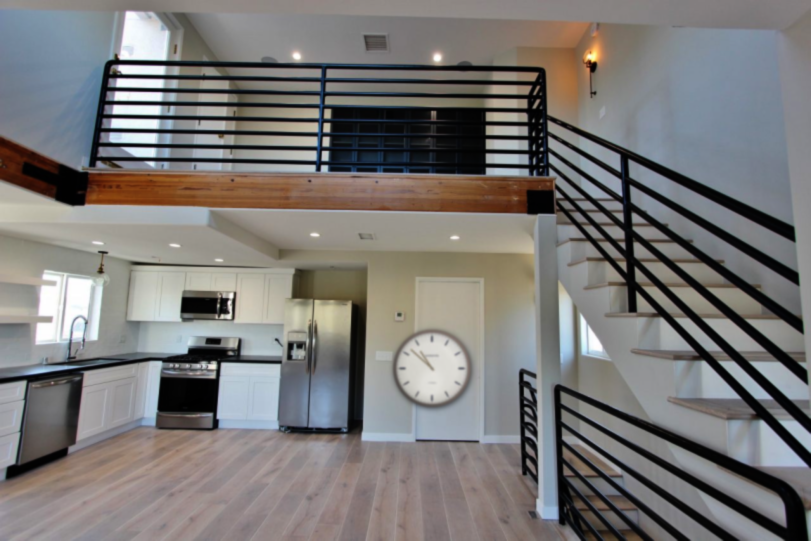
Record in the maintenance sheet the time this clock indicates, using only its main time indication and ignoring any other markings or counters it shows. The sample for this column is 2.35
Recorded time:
10.52
